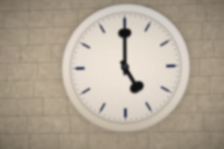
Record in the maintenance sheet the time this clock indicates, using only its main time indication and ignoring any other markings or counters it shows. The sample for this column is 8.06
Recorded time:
5.00
